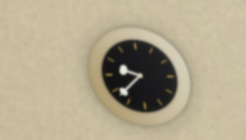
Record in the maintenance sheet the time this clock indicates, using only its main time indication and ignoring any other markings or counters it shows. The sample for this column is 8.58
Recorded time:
9.38
